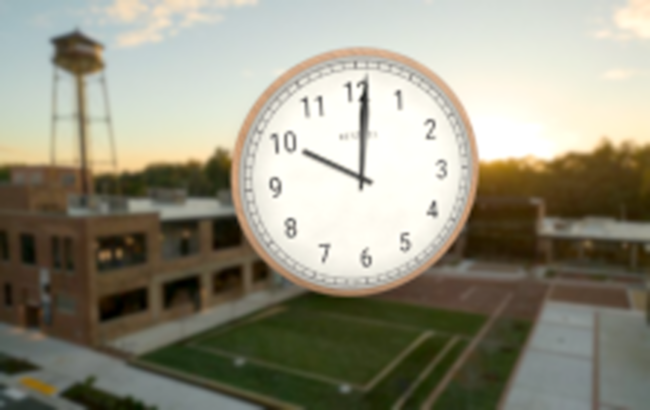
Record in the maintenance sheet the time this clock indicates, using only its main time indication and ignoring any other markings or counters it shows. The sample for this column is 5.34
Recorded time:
10.01
